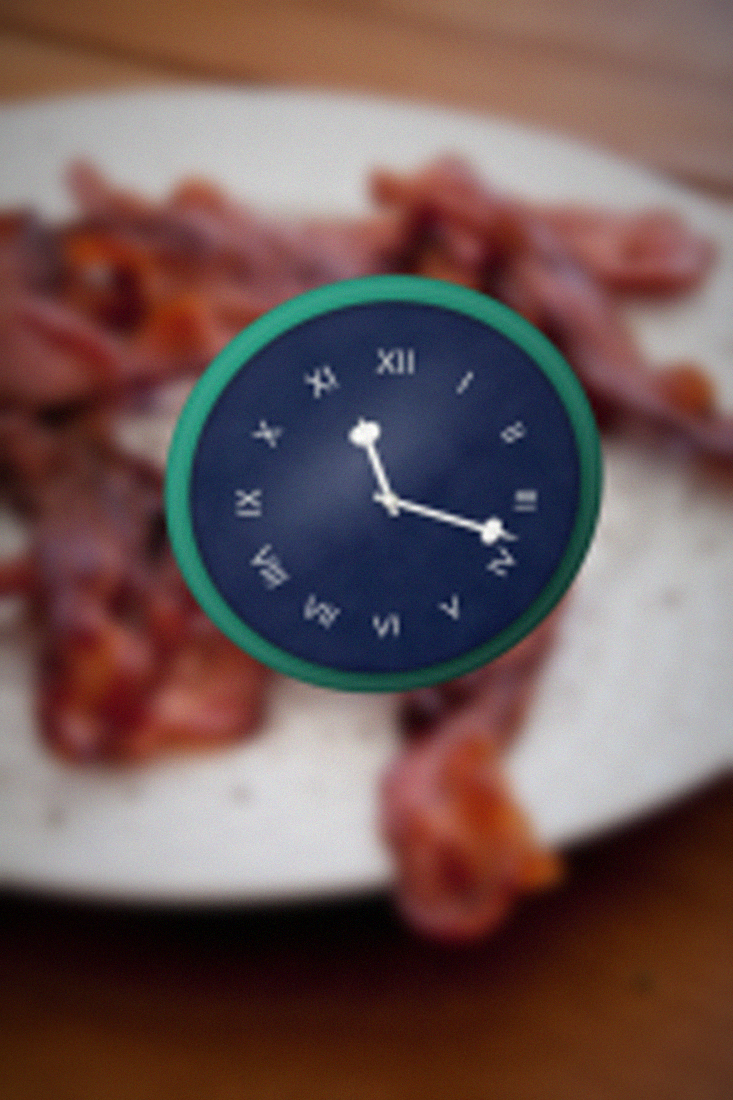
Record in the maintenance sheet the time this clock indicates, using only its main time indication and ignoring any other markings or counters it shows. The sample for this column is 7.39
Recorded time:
11.18
